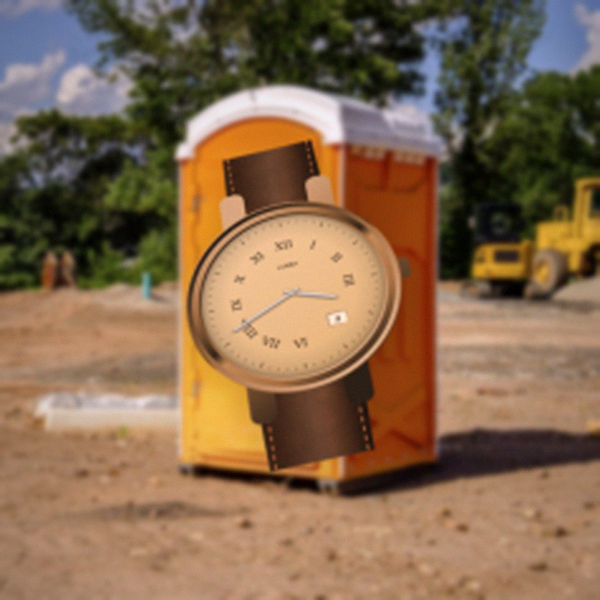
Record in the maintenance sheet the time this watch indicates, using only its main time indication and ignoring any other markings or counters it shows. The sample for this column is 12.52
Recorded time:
3.41
